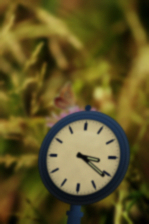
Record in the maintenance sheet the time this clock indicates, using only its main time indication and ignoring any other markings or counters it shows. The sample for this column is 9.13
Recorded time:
3.21
